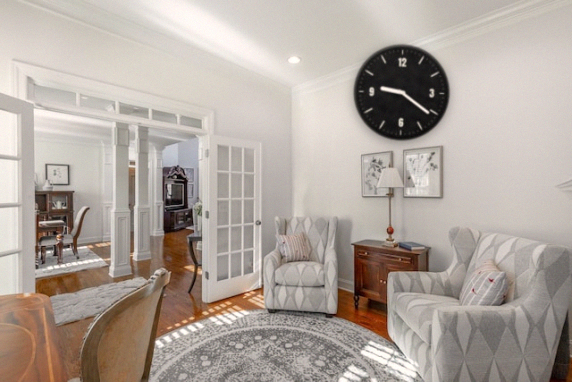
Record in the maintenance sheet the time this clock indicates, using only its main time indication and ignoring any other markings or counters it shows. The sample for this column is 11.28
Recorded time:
9.21
